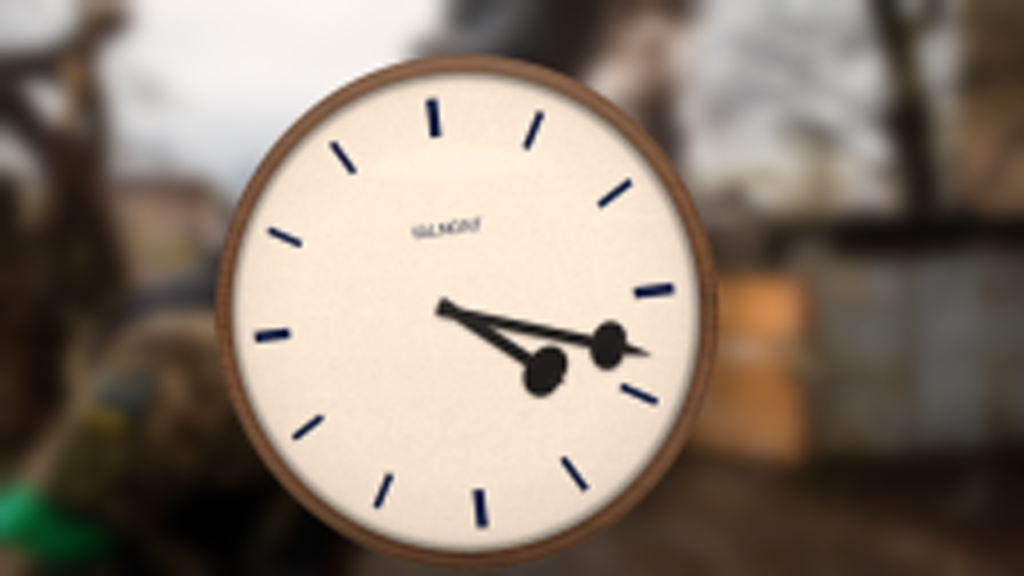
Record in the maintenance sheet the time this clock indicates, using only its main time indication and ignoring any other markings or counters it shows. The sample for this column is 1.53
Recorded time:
4.18
